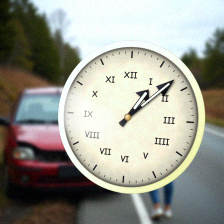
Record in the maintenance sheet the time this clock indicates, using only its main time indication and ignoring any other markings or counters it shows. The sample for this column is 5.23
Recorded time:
1.08
